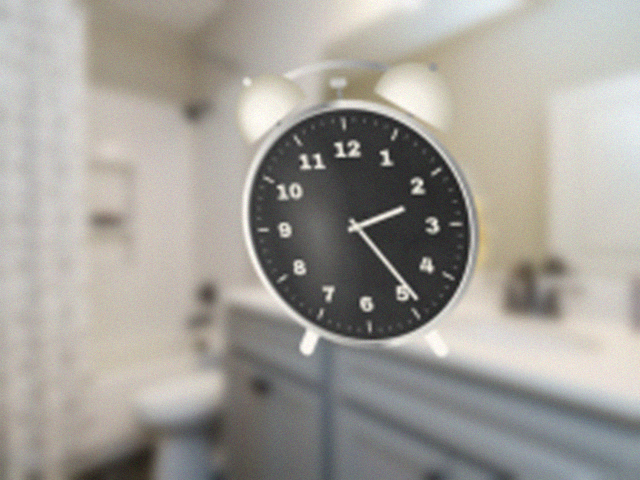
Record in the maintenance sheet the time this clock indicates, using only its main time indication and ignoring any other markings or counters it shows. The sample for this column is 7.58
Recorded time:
2.24
